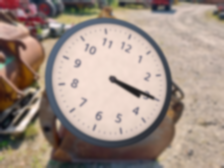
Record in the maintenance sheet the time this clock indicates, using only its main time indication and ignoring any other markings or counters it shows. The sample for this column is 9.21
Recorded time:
3.15
